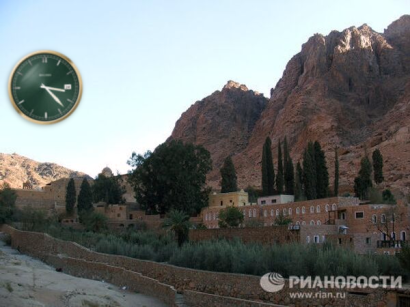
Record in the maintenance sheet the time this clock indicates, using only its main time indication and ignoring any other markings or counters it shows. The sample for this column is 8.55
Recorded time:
3.23
